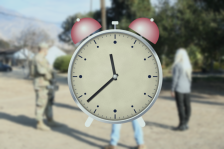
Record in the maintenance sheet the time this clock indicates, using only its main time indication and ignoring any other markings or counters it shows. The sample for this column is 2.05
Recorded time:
11.38
